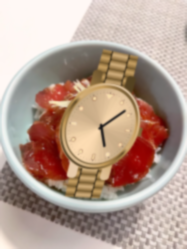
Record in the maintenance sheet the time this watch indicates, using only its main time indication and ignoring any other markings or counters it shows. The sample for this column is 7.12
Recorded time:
5.08
